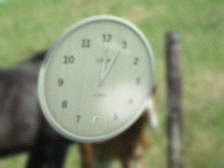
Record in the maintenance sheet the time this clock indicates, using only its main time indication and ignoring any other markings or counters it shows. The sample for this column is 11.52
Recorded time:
12.04
